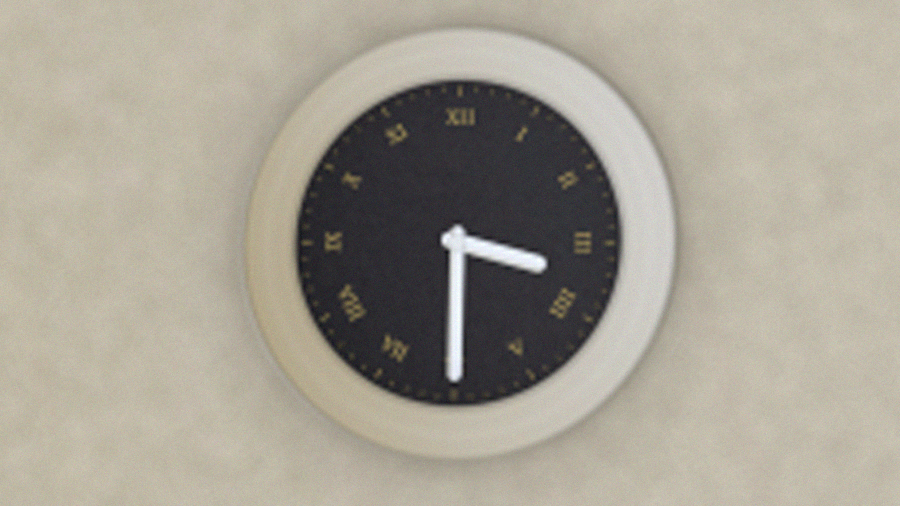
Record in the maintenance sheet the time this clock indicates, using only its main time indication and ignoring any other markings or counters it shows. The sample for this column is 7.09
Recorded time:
3.30
